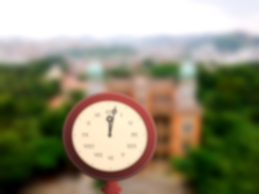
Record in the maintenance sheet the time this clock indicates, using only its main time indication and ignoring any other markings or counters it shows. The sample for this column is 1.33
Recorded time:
12.02
